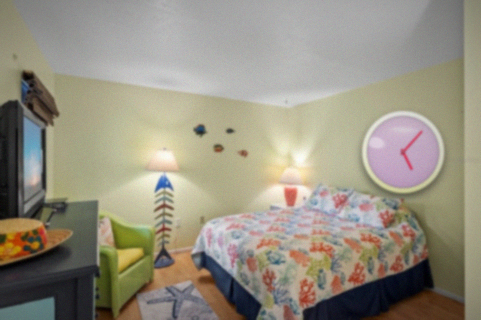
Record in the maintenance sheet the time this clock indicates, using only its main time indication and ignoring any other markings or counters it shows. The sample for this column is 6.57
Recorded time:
5.07
